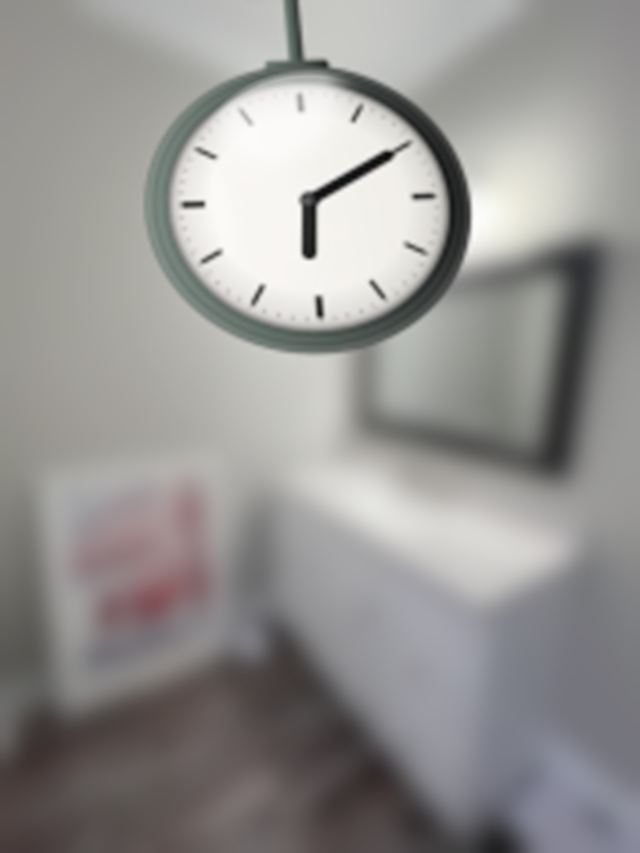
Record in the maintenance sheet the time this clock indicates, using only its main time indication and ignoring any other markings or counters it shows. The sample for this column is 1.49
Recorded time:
6.10
